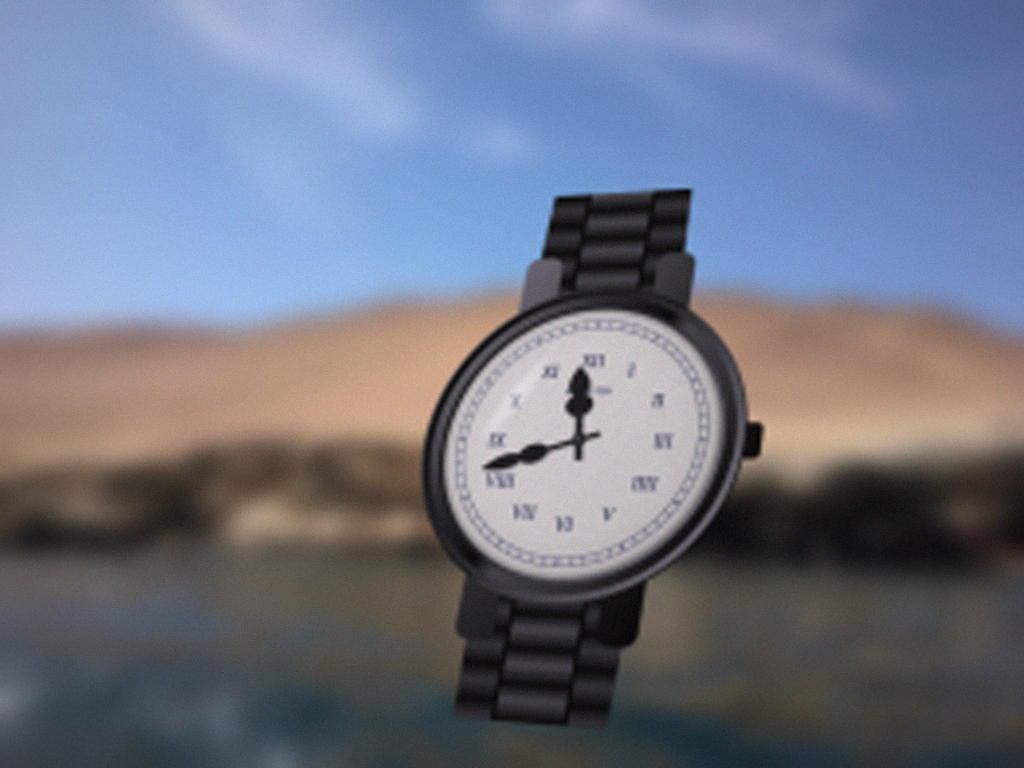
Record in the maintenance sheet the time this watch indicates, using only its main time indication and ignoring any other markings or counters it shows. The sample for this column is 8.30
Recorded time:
11.42
